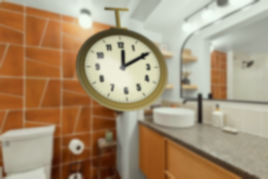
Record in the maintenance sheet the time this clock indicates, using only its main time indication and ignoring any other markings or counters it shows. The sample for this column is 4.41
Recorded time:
12.10
